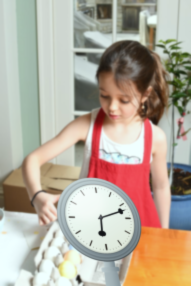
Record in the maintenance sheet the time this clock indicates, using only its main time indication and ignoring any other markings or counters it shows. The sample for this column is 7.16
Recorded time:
6.12
